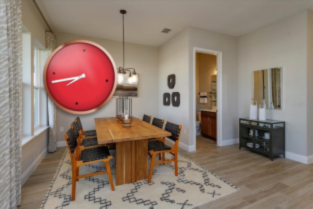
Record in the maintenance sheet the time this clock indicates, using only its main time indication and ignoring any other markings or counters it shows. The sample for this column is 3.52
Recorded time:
7.42
